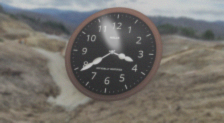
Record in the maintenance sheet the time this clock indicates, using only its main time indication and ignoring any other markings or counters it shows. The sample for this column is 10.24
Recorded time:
3.39
